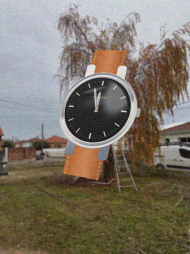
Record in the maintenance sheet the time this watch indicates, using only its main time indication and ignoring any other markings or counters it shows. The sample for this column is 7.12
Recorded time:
11.57
